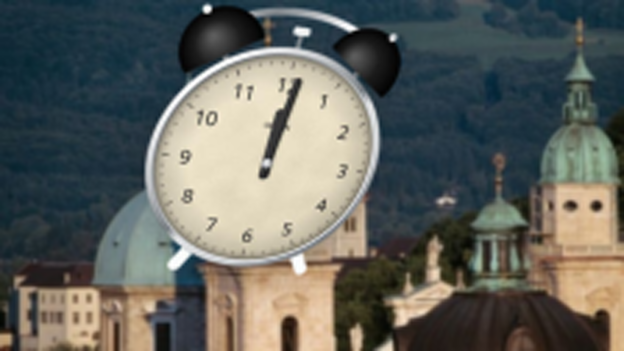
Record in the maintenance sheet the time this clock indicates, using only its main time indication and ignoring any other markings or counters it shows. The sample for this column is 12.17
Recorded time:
12.01
